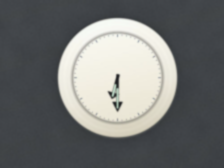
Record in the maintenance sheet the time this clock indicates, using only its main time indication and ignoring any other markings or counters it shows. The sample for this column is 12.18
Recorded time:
6.30
